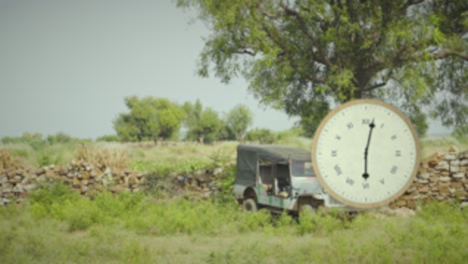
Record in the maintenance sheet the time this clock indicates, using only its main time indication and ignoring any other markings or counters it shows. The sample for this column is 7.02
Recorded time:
6.02
